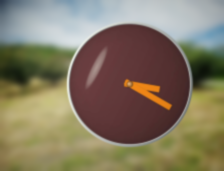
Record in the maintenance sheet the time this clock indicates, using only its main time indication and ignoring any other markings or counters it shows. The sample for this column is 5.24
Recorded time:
3.20
